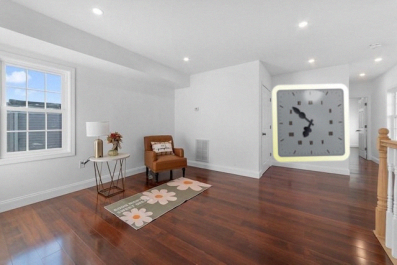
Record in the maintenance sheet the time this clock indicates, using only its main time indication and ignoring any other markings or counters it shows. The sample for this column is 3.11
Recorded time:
6.52
